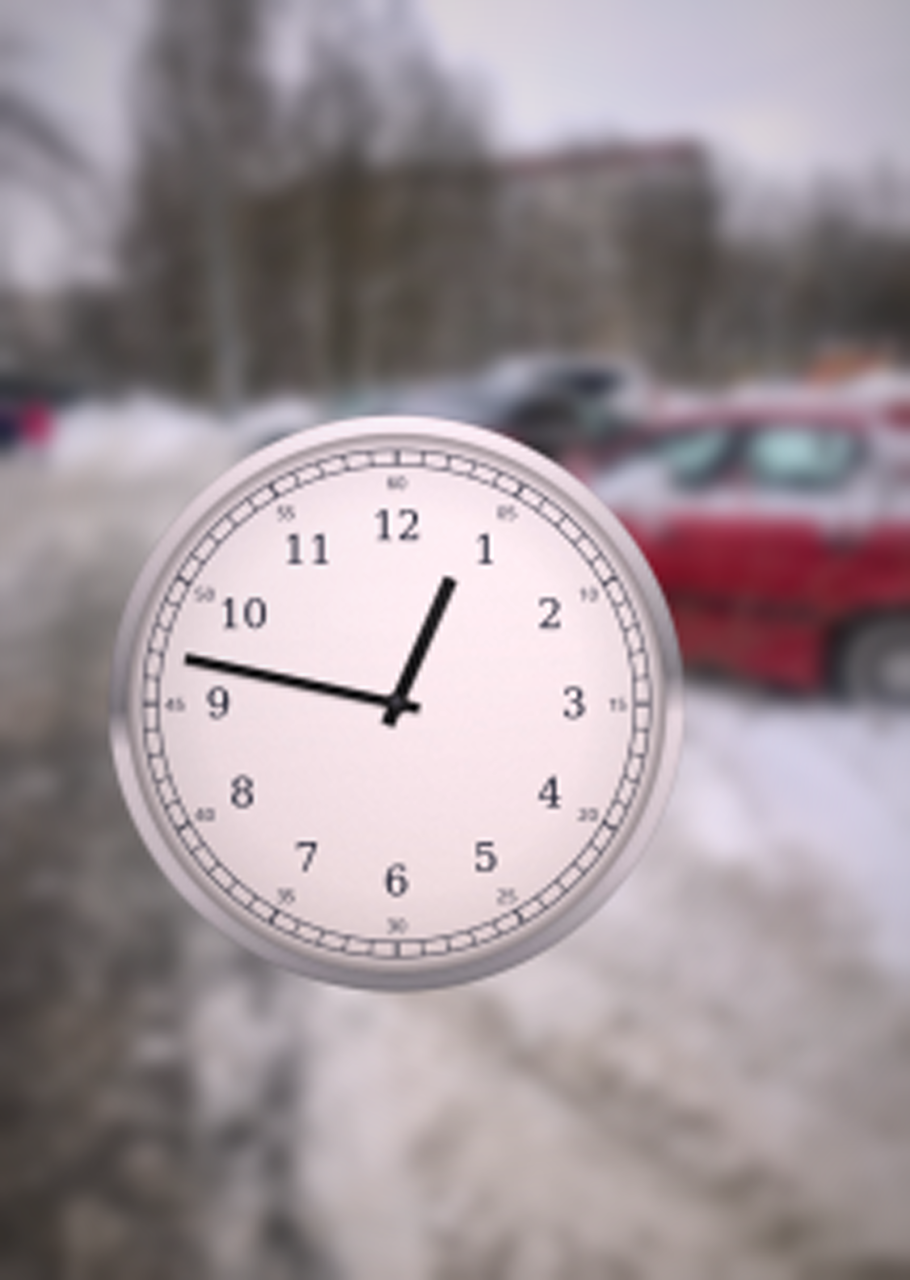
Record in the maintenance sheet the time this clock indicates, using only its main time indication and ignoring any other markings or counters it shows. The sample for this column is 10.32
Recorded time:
12.47
